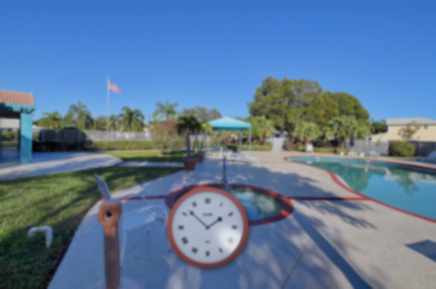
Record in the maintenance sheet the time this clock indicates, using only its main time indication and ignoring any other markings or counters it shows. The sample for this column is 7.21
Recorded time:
1.52
